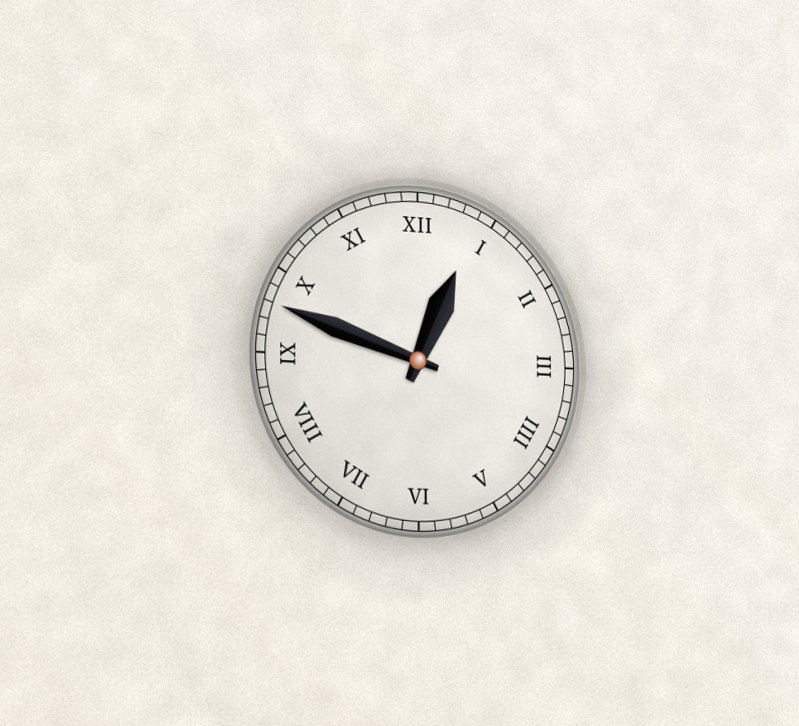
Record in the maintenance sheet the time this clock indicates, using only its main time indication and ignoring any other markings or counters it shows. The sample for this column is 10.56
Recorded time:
12.48
